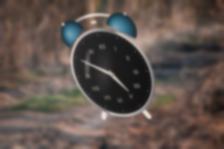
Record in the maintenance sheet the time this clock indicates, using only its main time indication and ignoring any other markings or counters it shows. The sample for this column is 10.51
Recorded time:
4.50
